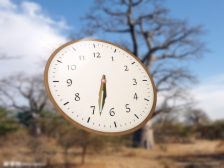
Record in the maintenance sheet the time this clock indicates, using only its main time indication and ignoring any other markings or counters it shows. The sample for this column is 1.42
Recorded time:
6.33
